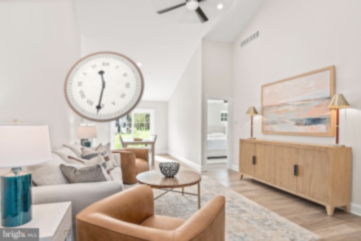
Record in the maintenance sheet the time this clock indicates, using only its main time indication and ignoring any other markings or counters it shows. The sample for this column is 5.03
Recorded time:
11.31
